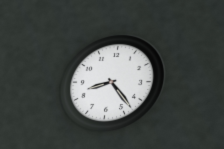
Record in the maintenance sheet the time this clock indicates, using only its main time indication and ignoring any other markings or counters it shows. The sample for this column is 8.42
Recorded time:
8.23
